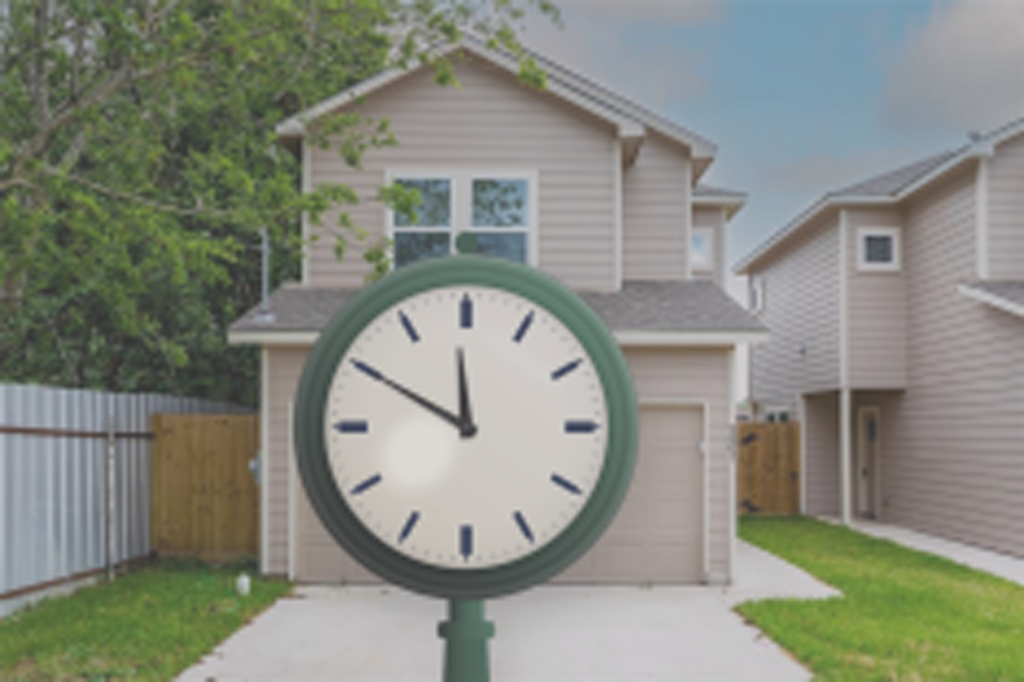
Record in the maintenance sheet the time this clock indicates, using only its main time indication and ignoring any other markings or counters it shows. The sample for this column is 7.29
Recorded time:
11.50
